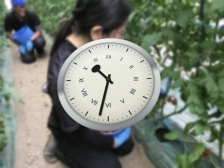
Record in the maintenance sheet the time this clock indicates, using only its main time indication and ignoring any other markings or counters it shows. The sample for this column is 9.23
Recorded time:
10.32
